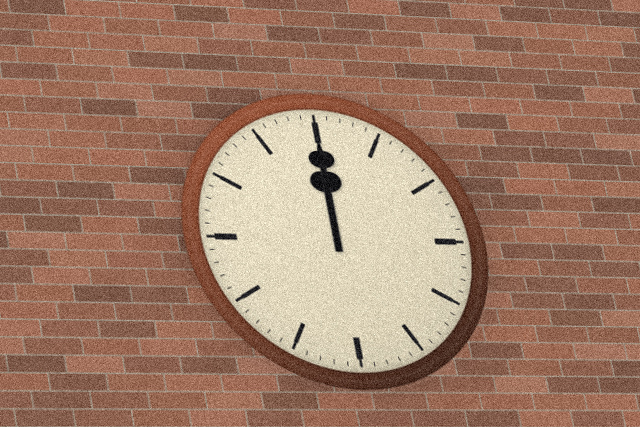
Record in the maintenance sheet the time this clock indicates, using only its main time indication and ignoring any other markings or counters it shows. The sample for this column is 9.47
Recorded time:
12.00
